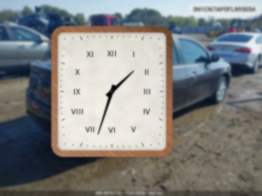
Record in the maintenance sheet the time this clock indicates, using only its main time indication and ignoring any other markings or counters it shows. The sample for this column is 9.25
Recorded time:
1.33
